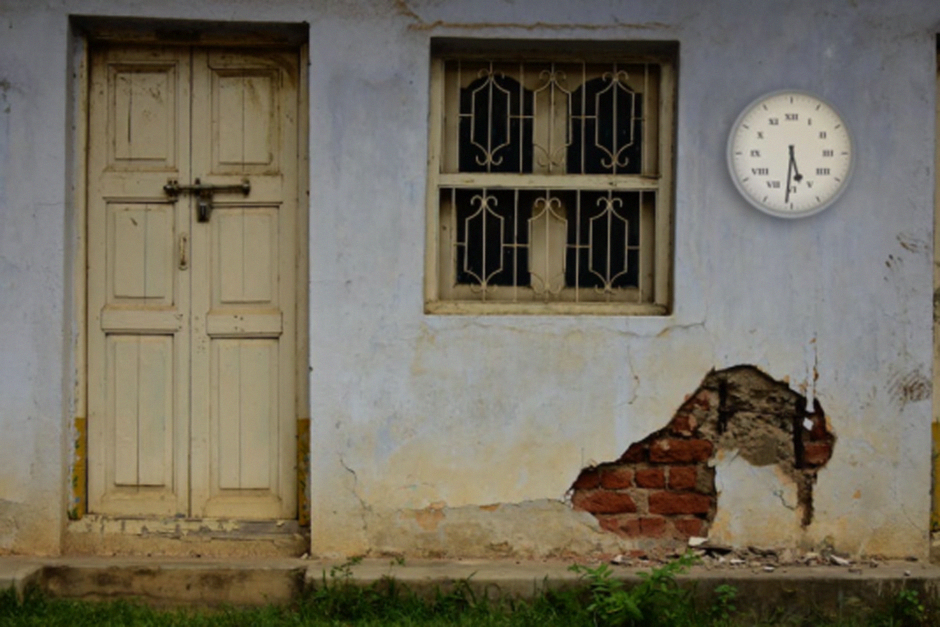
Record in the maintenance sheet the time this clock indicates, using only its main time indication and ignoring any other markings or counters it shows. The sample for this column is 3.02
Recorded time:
5.31
